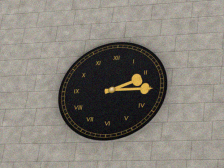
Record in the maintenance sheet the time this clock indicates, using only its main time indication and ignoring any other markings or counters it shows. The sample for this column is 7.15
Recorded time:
2.15
